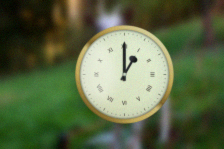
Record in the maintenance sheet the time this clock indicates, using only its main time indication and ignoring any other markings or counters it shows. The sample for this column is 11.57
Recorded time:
1.00
